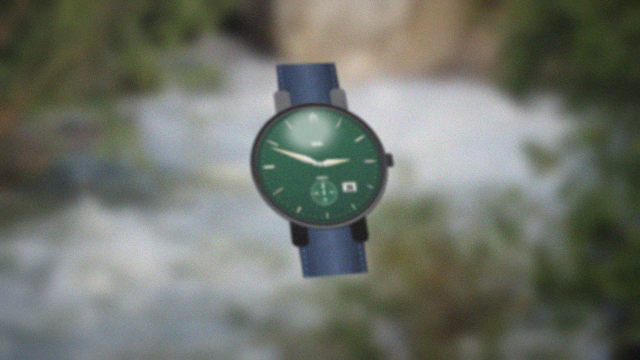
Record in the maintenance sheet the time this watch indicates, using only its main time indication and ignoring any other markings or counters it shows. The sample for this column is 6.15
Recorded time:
2.49
